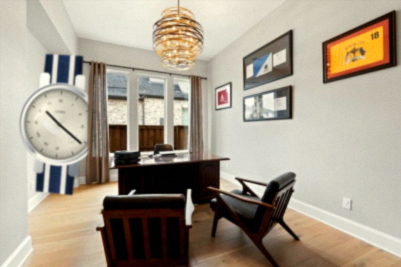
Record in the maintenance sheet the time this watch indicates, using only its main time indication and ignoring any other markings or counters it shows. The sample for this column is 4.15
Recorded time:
10.21
